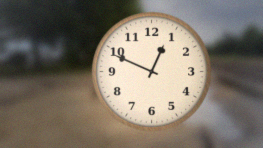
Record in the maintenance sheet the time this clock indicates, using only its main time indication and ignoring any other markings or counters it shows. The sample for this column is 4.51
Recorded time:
12.49
